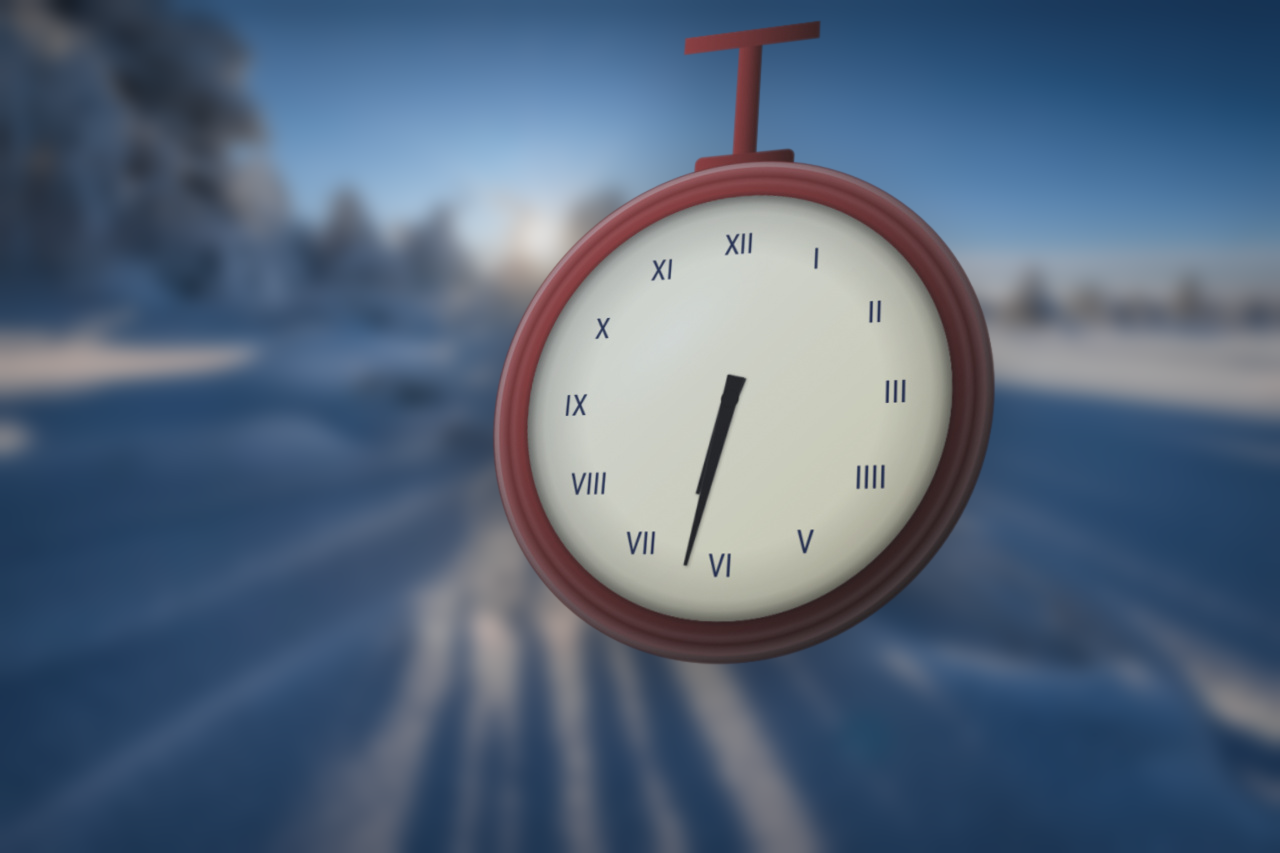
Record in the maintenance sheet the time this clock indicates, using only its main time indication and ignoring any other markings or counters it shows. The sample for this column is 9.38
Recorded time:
6.32
